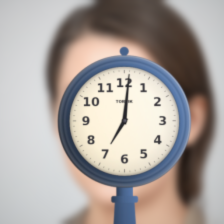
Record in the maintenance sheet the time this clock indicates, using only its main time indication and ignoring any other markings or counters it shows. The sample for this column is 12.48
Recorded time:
7.01
